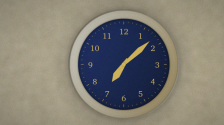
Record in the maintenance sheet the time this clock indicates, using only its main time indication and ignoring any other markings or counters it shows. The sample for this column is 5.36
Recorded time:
7.08
